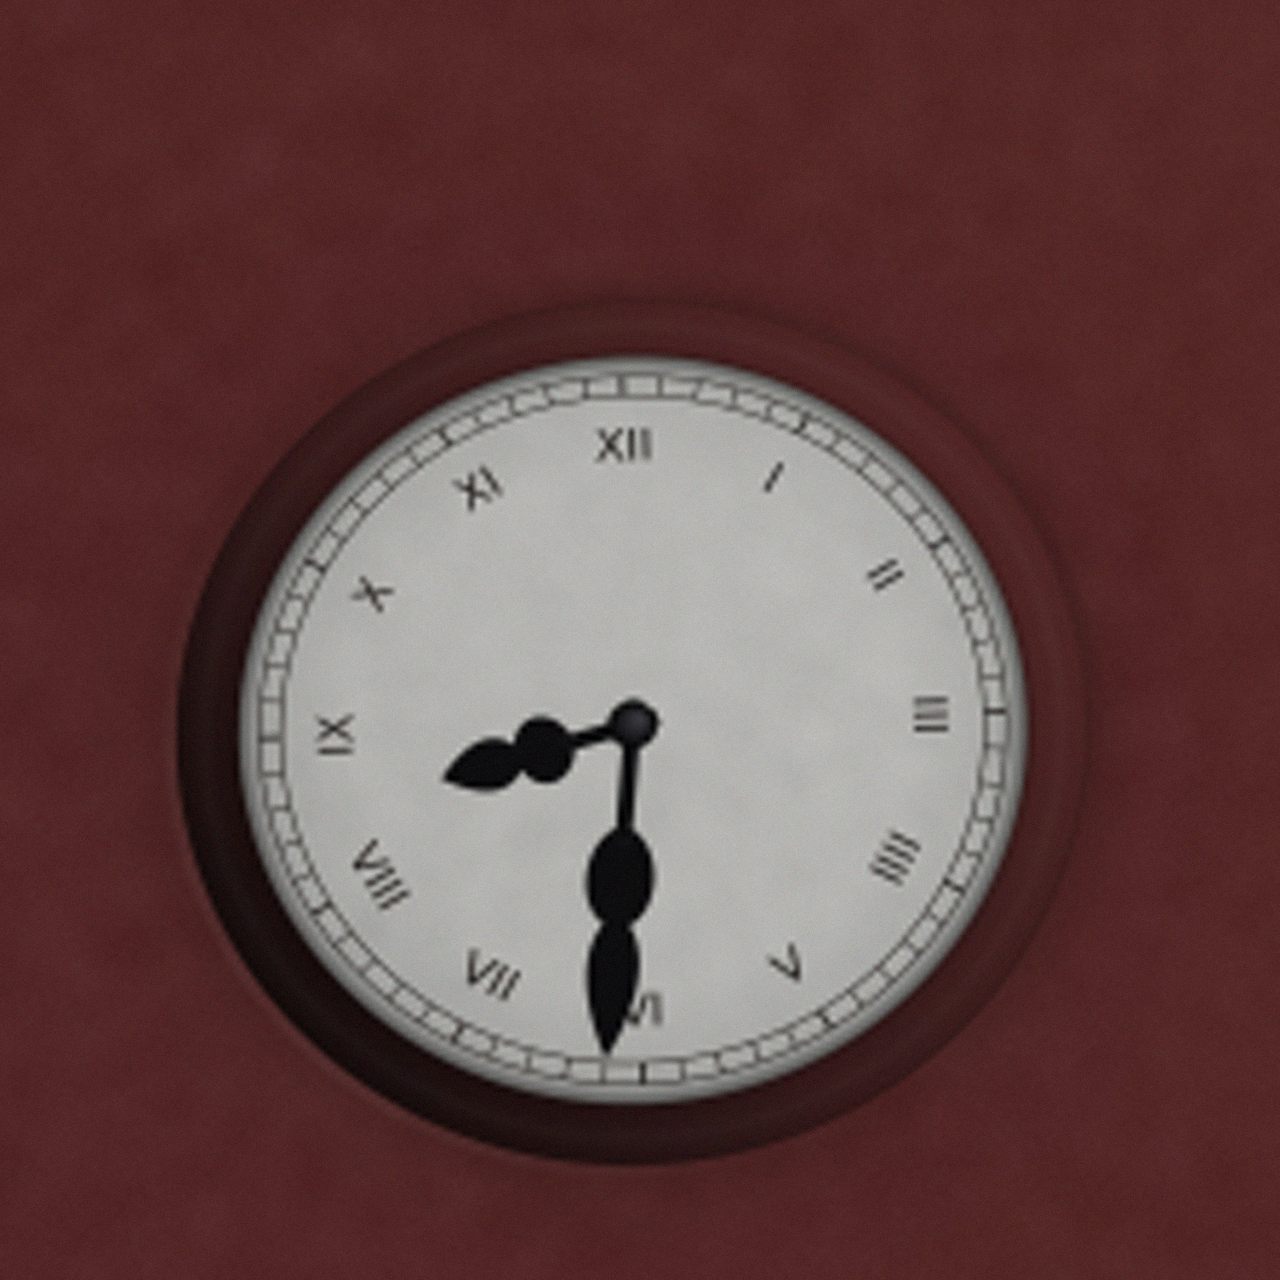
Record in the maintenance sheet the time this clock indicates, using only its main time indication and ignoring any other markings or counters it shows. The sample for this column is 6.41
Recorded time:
8.31
